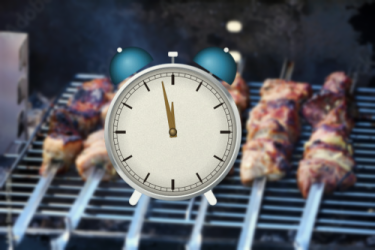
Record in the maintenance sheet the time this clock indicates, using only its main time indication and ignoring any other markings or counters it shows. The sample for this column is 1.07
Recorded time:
11.58
